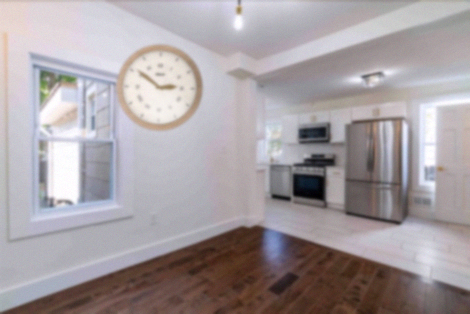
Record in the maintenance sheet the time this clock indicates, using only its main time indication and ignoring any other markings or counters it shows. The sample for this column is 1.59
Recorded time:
2.51
